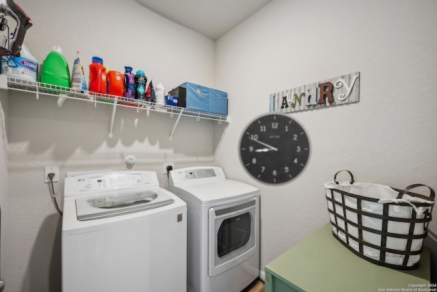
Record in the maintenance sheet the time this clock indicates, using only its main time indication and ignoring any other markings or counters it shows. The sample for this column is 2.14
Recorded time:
8.49
